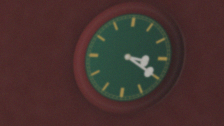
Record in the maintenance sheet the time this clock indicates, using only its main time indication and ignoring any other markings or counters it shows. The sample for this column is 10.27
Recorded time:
3.20
